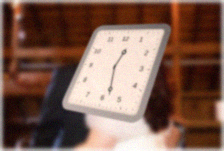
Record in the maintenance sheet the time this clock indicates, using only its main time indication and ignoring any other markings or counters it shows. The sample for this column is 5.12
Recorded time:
12.28
